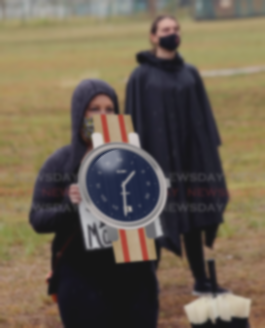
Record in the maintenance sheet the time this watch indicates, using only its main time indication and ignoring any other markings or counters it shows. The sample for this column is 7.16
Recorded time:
1.31
